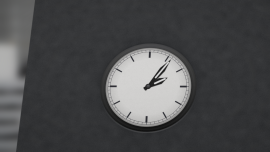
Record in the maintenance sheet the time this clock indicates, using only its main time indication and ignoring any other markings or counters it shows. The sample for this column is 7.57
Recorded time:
2.06
